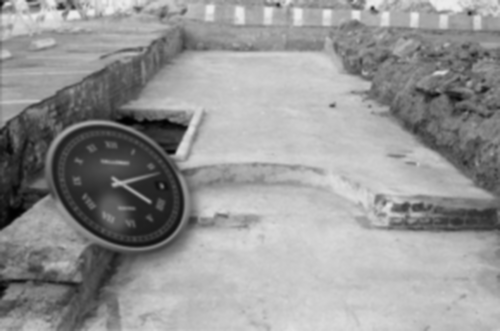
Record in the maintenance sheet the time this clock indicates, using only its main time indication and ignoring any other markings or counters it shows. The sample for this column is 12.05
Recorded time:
4.12
